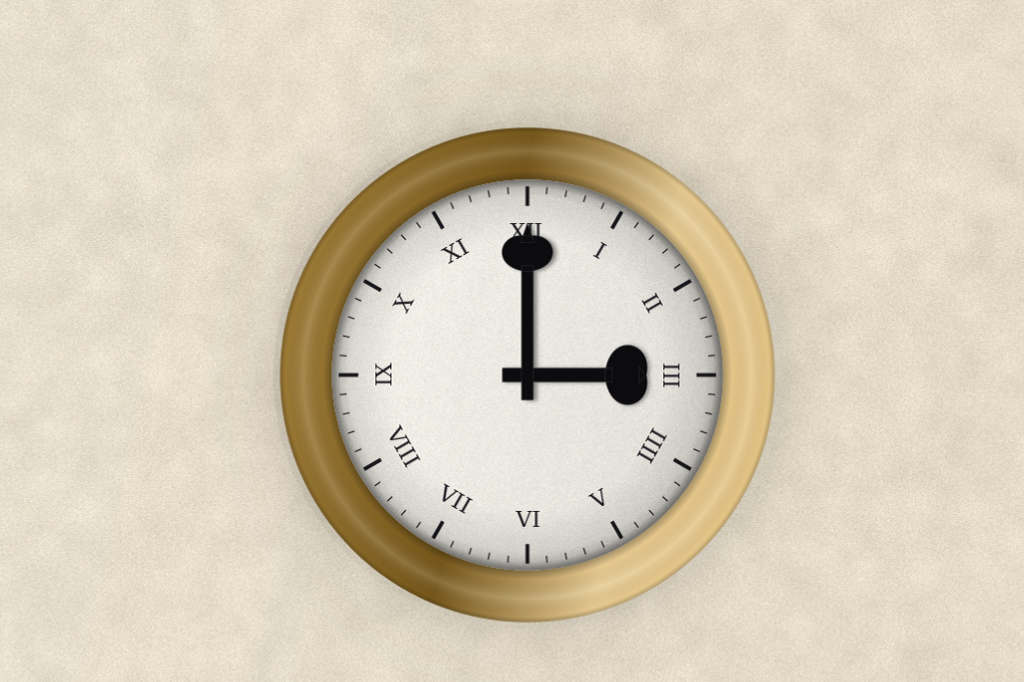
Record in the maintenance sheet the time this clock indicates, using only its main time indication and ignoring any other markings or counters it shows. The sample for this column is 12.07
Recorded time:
3.00
